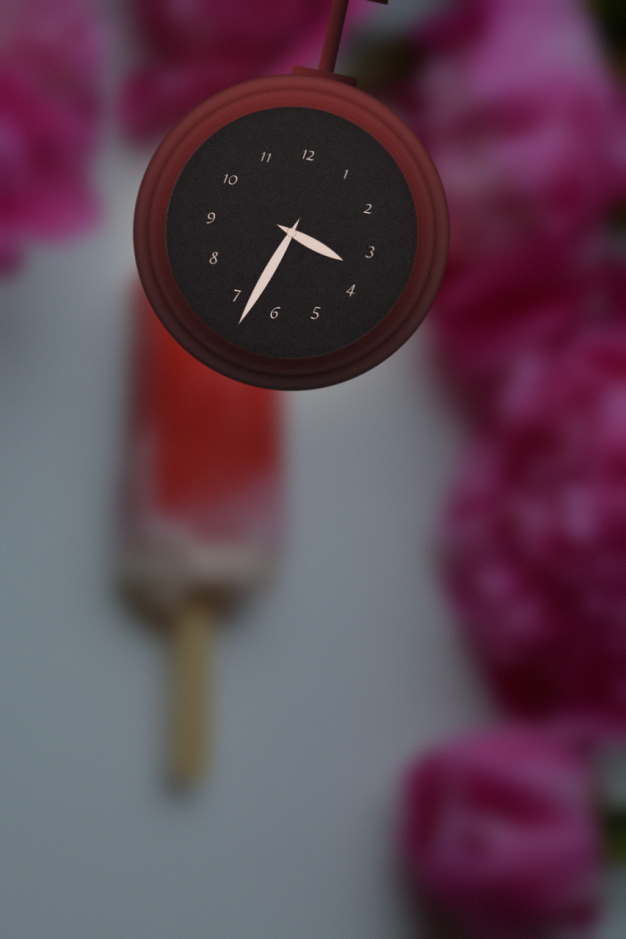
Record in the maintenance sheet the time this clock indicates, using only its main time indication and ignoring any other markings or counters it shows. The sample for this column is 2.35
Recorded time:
3.33
